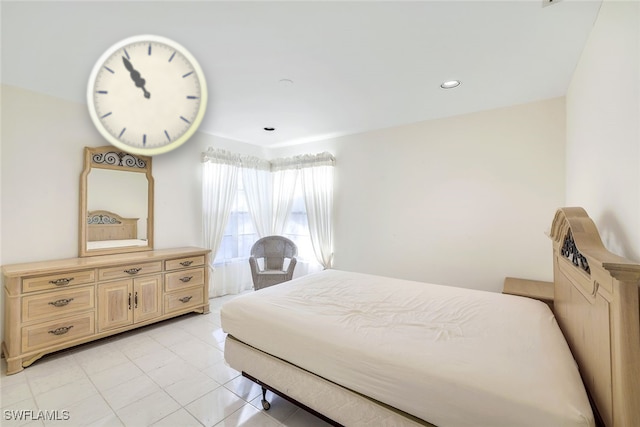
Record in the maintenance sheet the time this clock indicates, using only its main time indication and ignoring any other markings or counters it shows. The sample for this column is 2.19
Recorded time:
10.54
